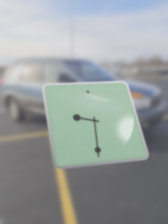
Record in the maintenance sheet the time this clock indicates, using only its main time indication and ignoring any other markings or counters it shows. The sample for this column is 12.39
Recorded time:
9.31
